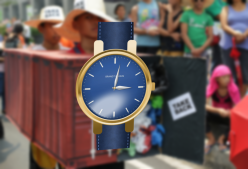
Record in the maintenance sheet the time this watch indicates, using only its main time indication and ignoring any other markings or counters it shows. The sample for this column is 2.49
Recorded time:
3.02
